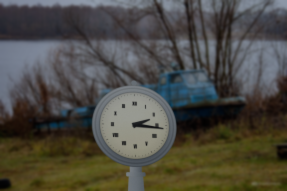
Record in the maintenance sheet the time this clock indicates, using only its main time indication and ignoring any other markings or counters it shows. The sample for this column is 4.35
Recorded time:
2.16
